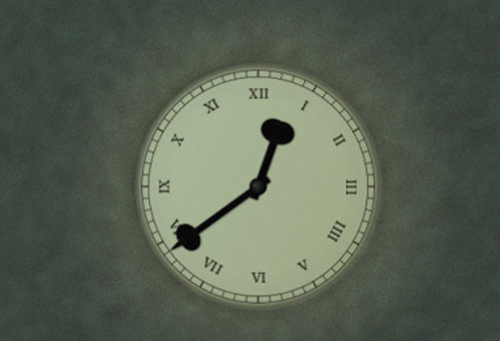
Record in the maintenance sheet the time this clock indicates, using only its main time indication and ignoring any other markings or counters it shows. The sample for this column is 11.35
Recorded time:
12.39
